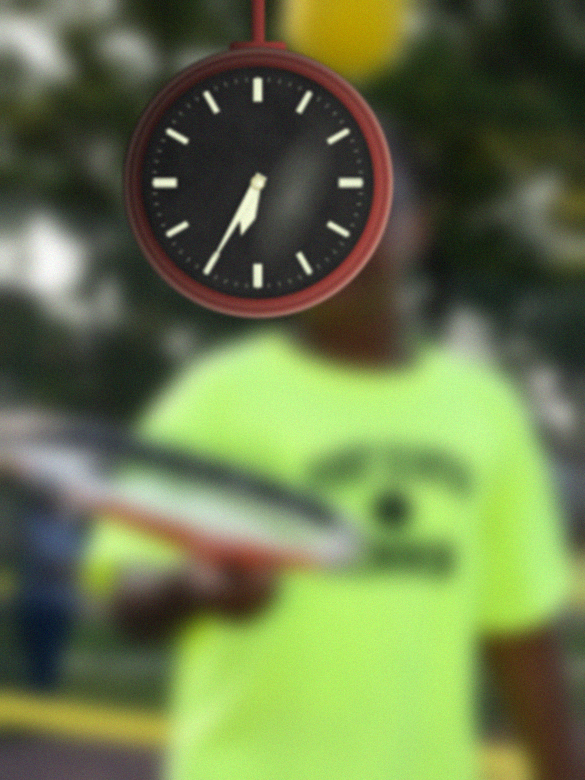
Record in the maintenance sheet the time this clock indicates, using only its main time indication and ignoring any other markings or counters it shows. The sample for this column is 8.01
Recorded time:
6.35
